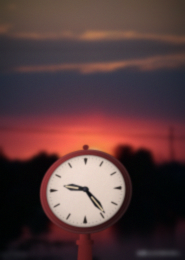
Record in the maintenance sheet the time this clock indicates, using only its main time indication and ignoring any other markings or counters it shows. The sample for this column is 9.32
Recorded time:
9.24
